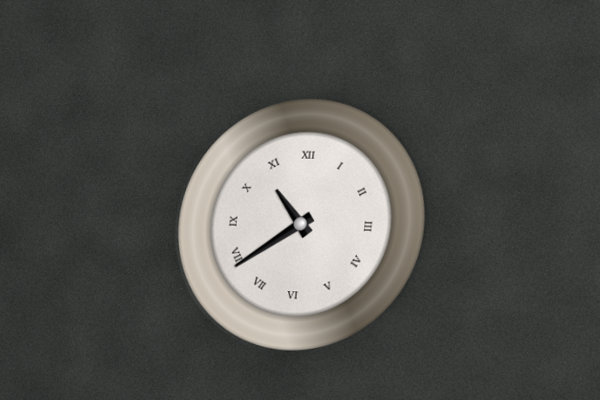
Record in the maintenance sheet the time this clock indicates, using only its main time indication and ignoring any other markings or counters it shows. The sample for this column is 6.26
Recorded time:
10.39
